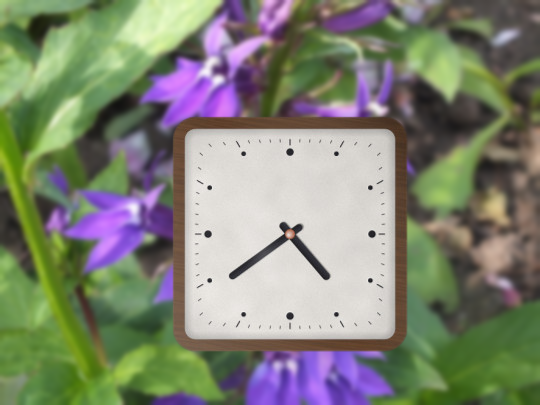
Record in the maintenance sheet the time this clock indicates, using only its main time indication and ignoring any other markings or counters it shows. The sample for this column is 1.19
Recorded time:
4.39
